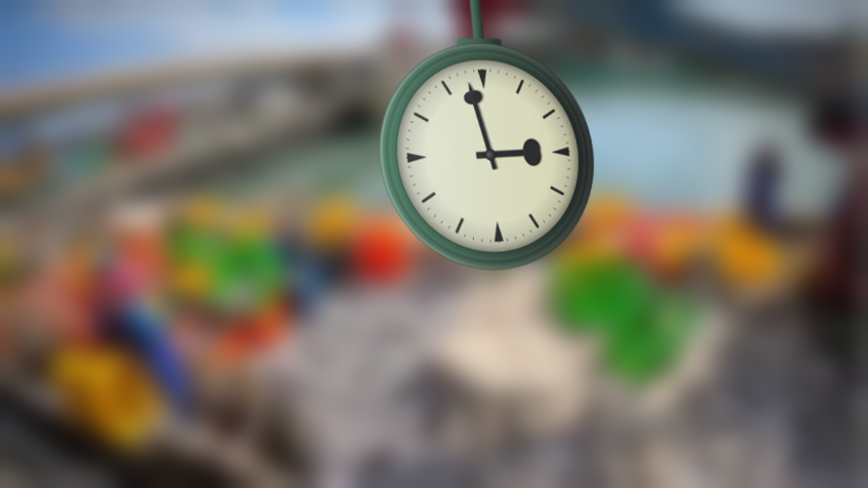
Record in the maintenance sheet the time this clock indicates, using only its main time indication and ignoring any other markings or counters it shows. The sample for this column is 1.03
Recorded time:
2.58
